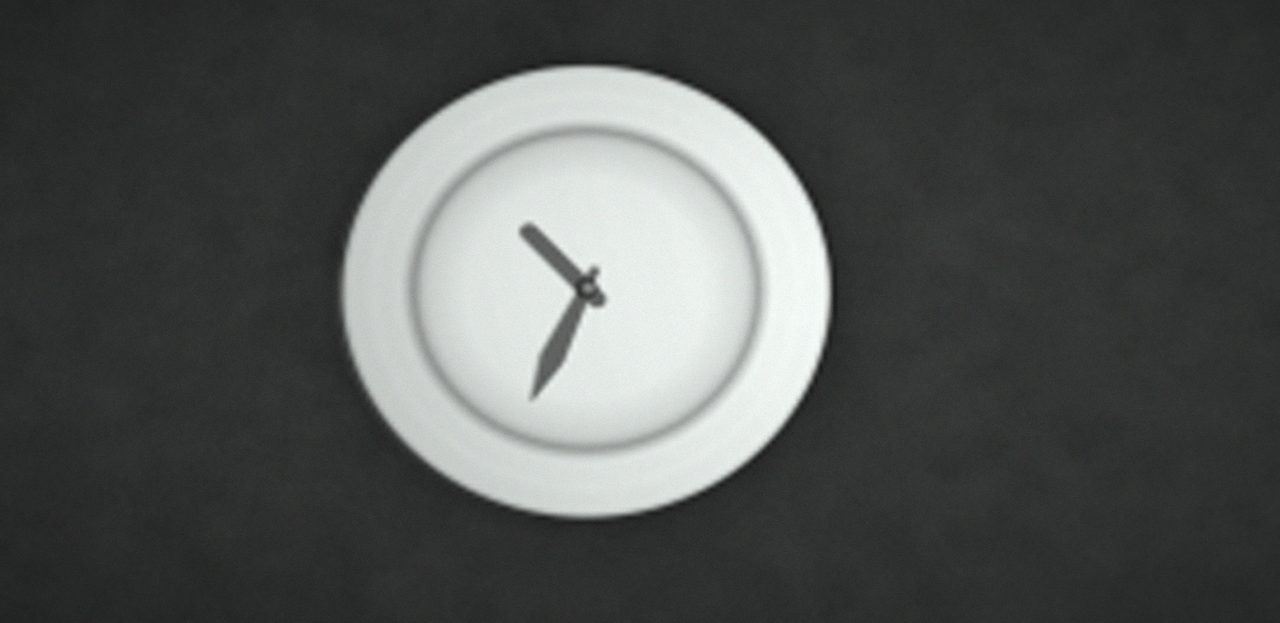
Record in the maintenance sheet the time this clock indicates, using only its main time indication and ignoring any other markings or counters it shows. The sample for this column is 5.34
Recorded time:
10.34
